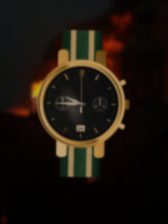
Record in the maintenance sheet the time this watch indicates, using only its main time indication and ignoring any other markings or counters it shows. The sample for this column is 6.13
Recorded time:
9.45
